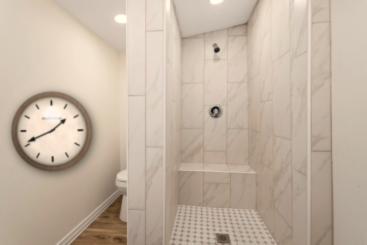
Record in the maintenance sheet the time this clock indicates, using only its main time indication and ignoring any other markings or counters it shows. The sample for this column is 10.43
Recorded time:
1.41
